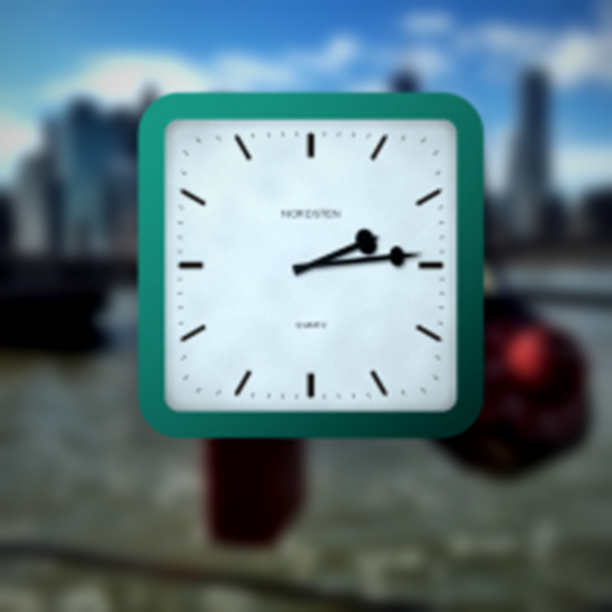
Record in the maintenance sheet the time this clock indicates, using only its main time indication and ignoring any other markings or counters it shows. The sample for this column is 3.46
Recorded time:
2.14
